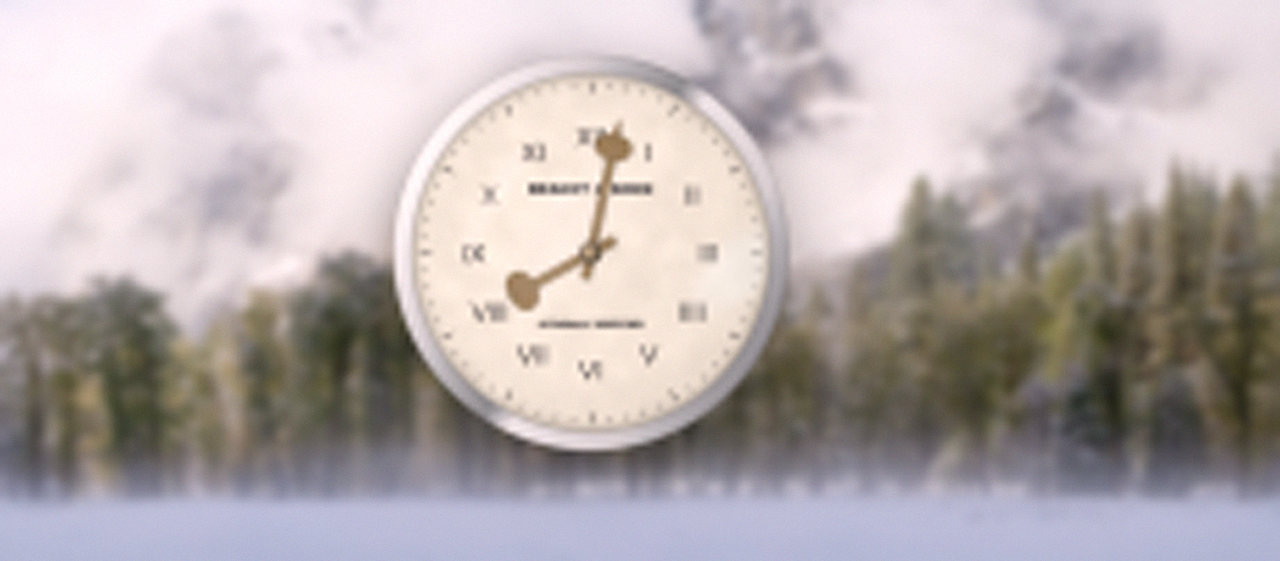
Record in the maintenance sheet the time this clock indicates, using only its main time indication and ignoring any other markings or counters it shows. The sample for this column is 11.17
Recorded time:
8.02
